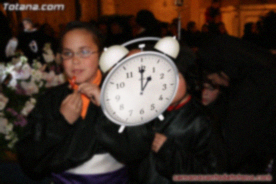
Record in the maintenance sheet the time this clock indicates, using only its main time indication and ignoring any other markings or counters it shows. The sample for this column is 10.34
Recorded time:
1.00
